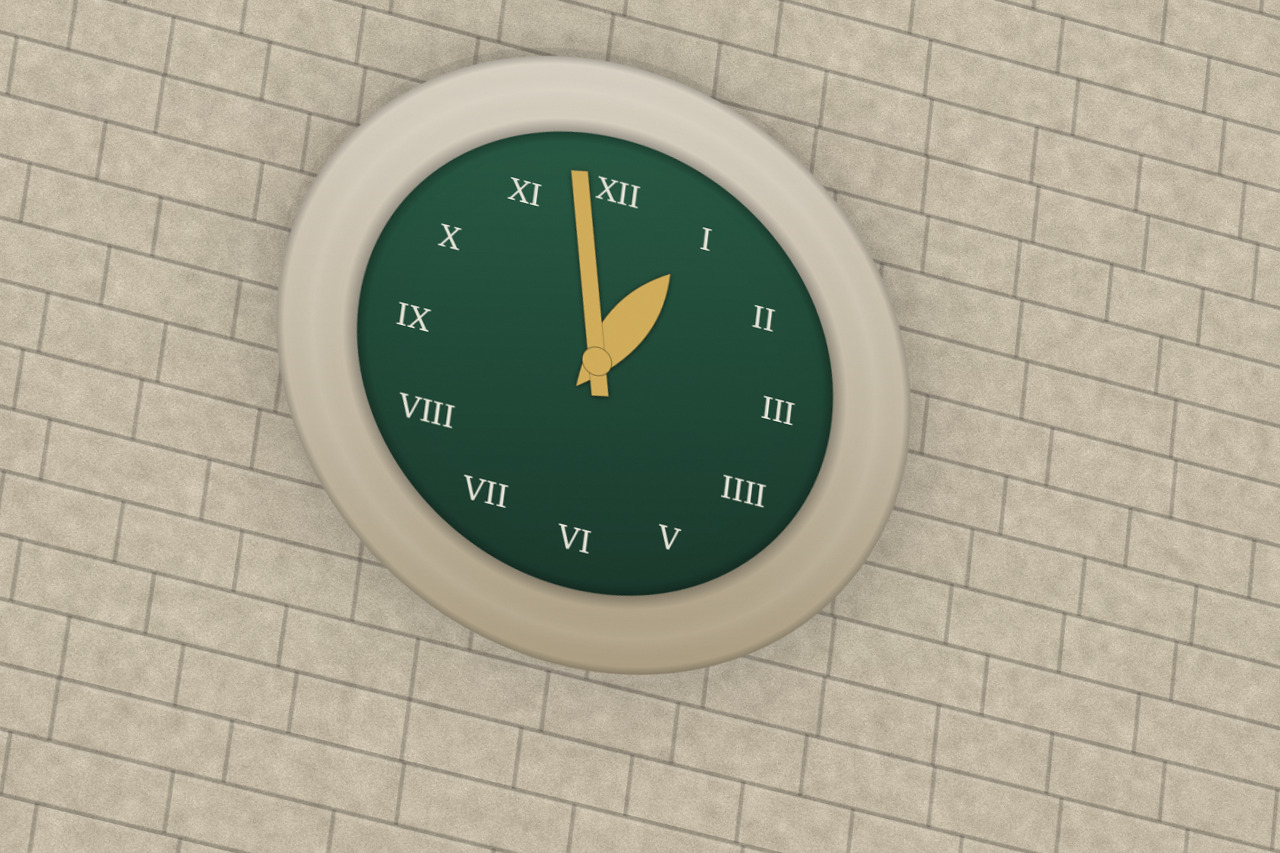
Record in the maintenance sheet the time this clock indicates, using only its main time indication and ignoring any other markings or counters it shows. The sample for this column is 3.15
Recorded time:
12.58
